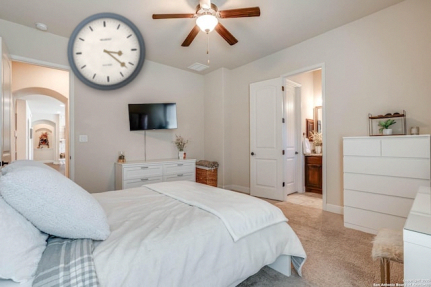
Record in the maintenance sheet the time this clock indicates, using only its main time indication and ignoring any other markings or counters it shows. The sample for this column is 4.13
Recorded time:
3.22
